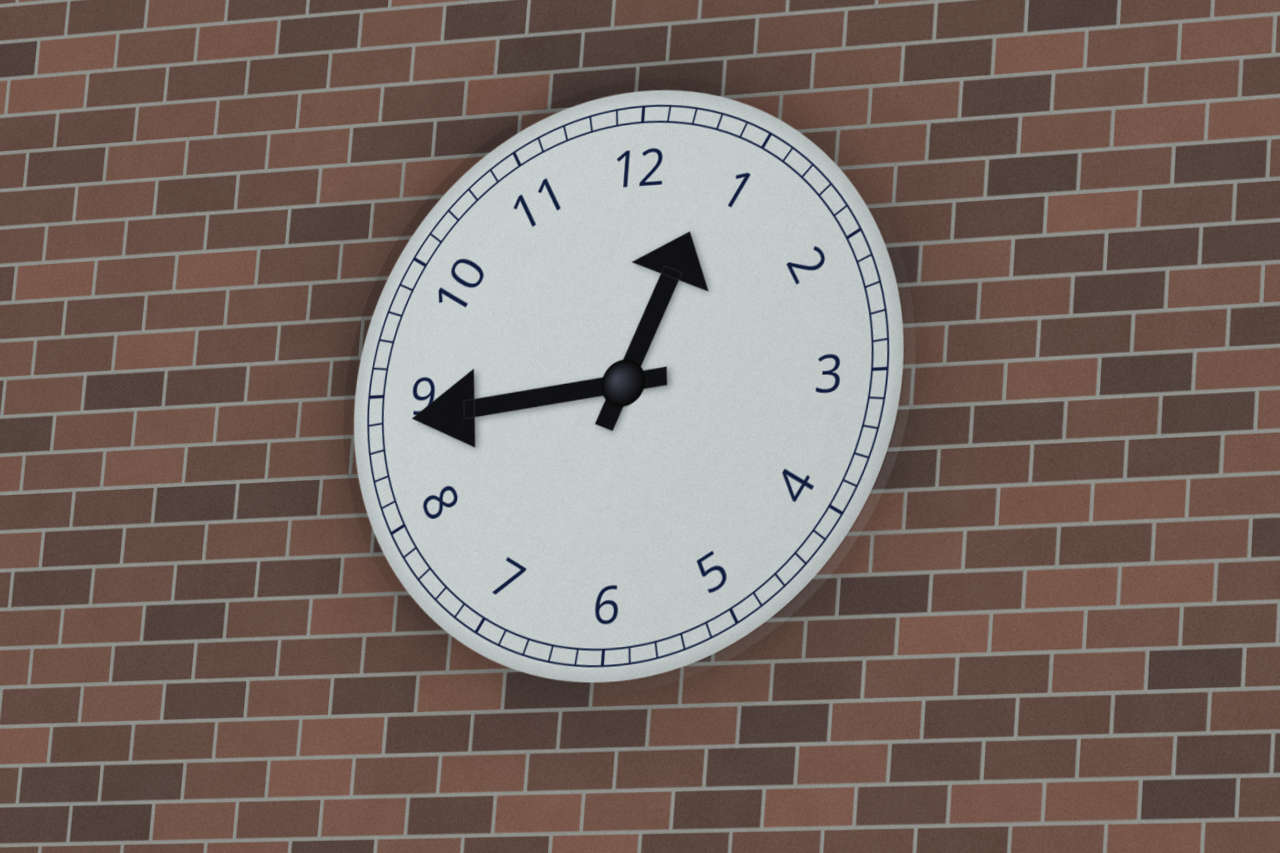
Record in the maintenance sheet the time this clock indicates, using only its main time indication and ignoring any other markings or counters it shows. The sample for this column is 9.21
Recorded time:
12.44
